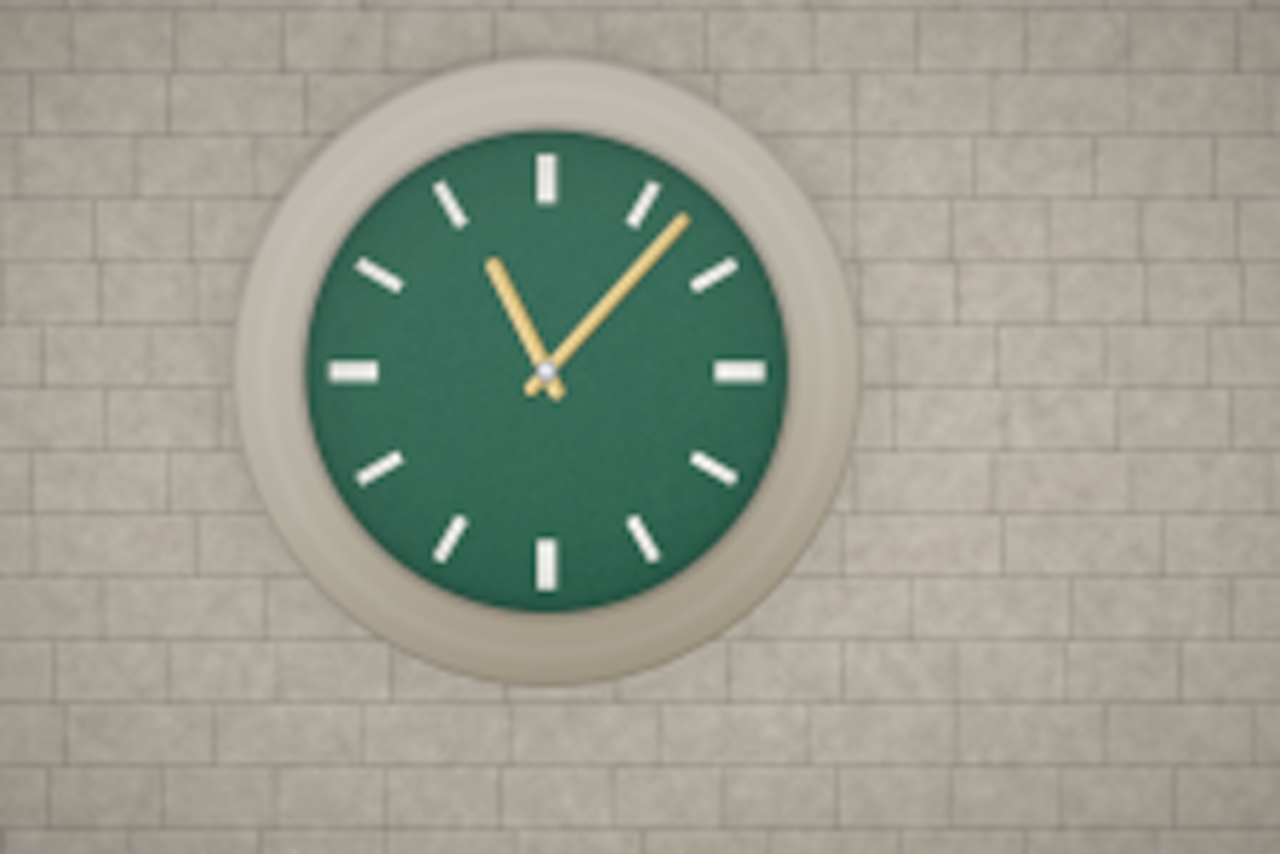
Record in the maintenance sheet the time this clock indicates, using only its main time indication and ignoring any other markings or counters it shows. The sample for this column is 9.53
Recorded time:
11.07
